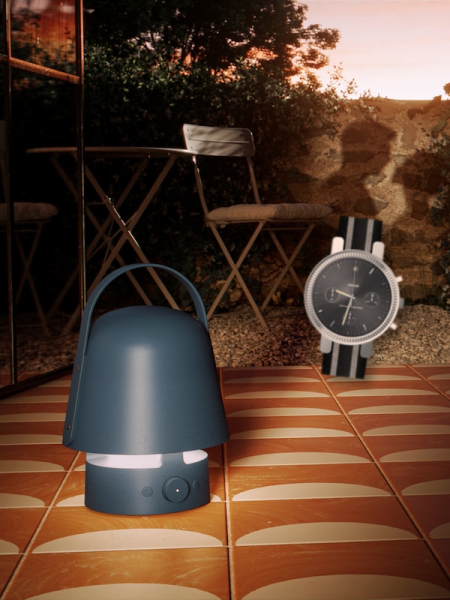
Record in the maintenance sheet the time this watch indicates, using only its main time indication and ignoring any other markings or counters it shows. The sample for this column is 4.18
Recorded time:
9.32
